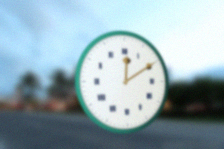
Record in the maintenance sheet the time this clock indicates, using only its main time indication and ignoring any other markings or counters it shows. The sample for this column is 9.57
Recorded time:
12.10
